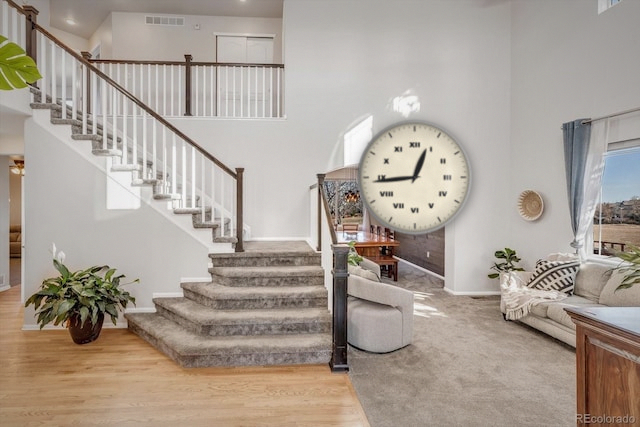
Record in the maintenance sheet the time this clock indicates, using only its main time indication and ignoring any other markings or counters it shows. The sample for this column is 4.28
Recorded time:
12.44
